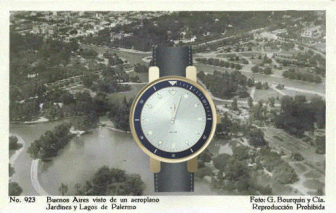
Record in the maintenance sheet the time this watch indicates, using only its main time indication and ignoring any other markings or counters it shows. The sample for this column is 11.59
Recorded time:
12.03
